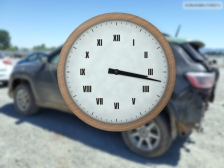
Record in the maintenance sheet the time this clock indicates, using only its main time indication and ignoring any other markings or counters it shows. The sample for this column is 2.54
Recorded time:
3.17
